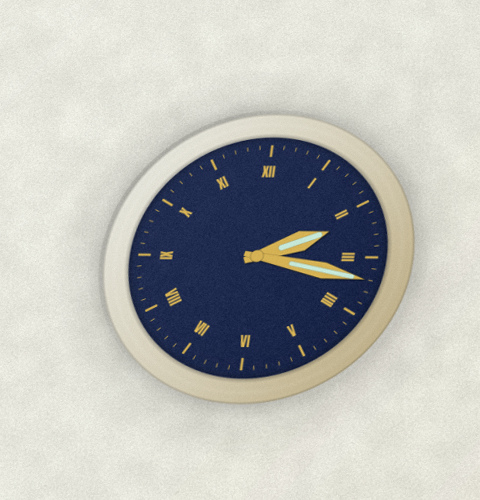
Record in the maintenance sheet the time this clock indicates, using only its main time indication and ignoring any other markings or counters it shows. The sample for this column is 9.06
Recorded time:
2.17
